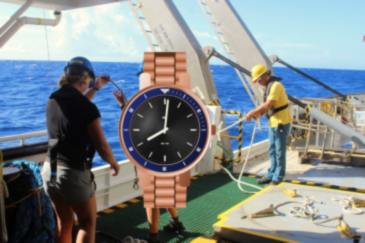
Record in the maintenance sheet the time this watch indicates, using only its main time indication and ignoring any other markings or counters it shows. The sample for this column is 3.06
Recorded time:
8.01
